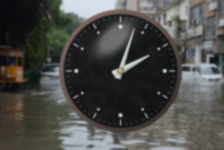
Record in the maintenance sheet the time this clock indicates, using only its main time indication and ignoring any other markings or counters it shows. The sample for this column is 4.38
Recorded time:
2.03
